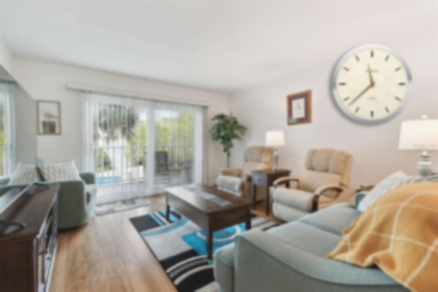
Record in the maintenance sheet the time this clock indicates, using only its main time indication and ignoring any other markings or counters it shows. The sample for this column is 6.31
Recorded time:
11.38
